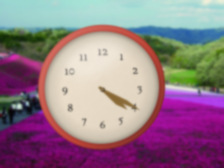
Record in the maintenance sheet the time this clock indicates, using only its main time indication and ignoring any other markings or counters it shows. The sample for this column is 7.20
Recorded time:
4.20
